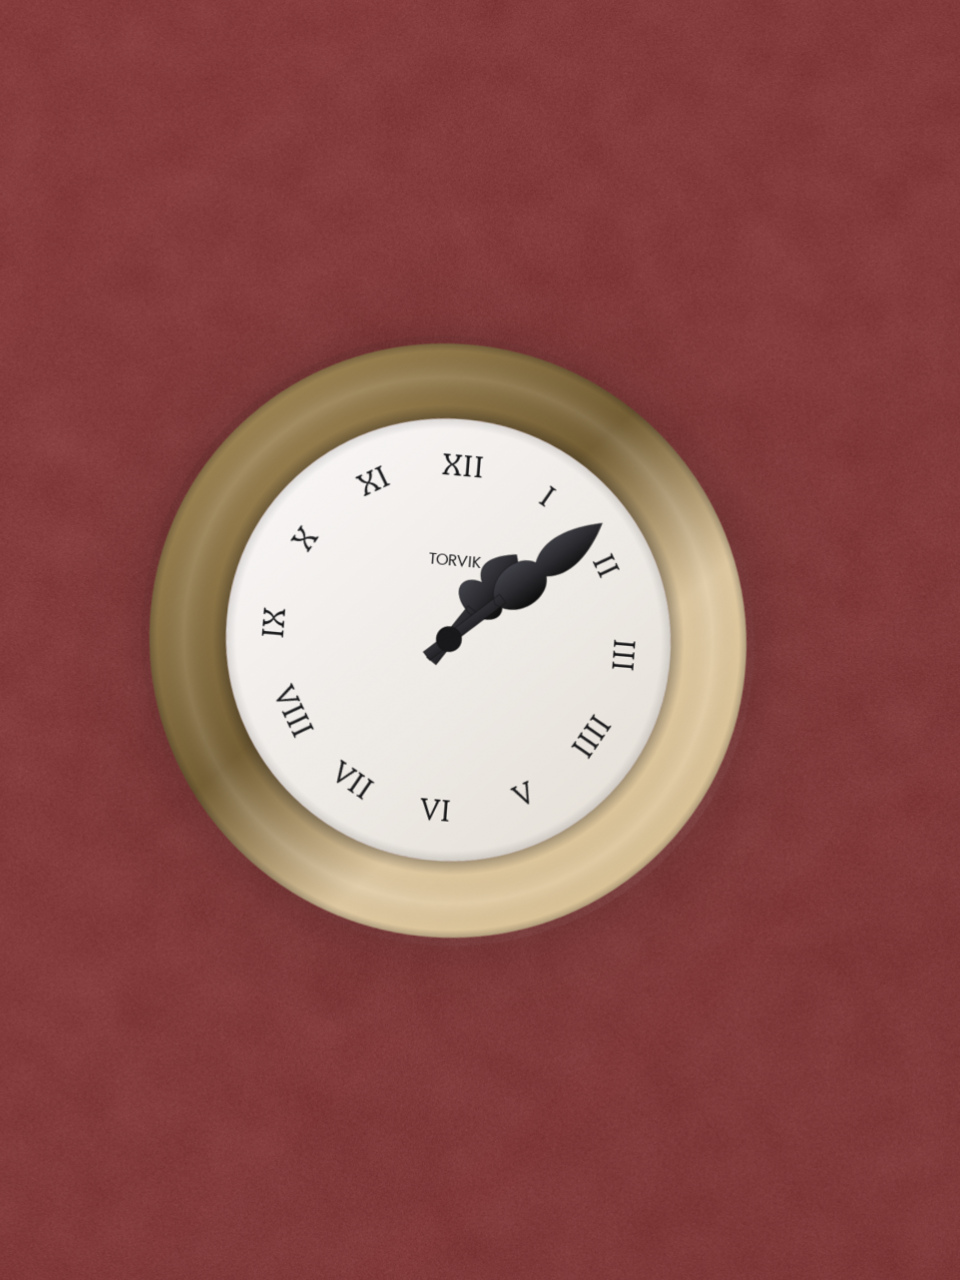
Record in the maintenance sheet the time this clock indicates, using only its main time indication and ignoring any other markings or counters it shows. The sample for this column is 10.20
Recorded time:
1.08
